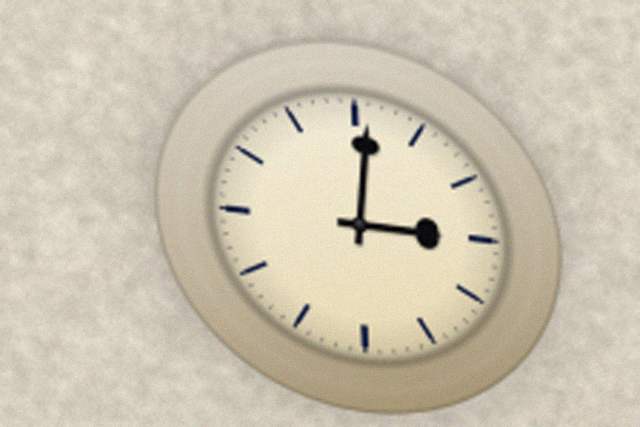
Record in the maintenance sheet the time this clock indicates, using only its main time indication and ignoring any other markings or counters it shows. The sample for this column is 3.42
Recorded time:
3.01
